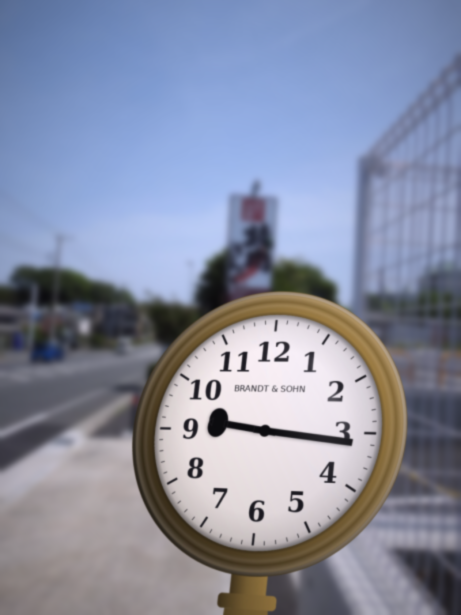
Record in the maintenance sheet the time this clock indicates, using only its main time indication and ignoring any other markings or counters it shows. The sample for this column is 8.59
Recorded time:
9.16
